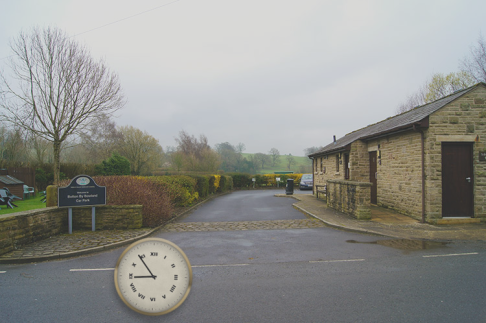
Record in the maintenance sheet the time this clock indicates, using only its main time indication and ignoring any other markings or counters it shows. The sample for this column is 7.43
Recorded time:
8.54
